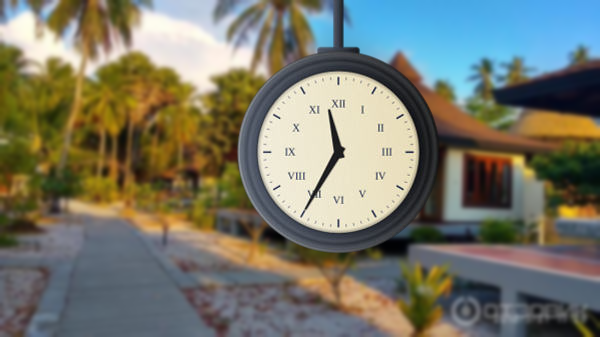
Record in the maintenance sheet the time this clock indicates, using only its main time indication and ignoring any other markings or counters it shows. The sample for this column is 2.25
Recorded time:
11.35
